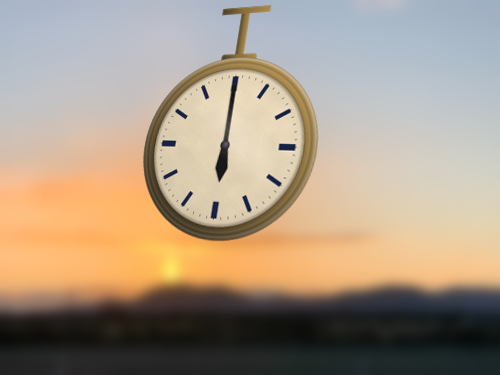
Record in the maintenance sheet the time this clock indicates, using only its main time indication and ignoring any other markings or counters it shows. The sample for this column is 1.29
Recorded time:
6.00
